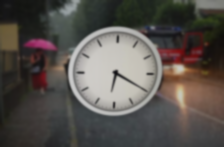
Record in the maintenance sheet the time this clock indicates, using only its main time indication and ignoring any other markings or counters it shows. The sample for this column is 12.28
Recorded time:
6.20
